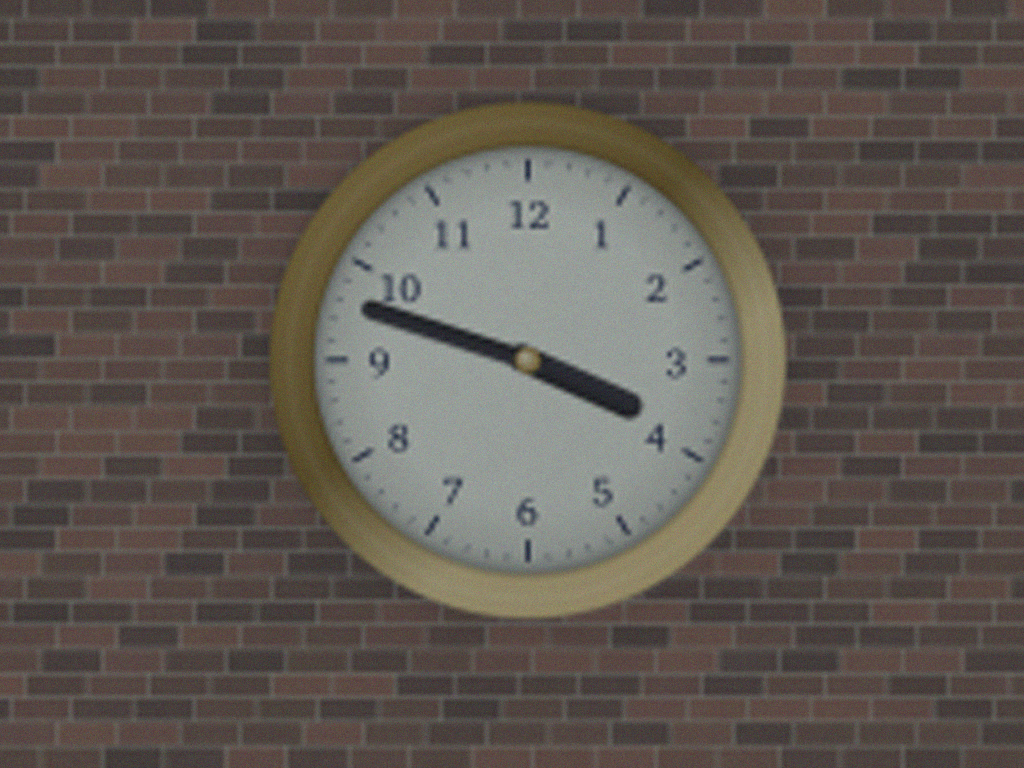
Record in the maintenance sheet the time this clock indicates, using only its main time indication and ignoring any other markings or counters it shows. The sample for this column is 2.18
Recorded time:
3.48
